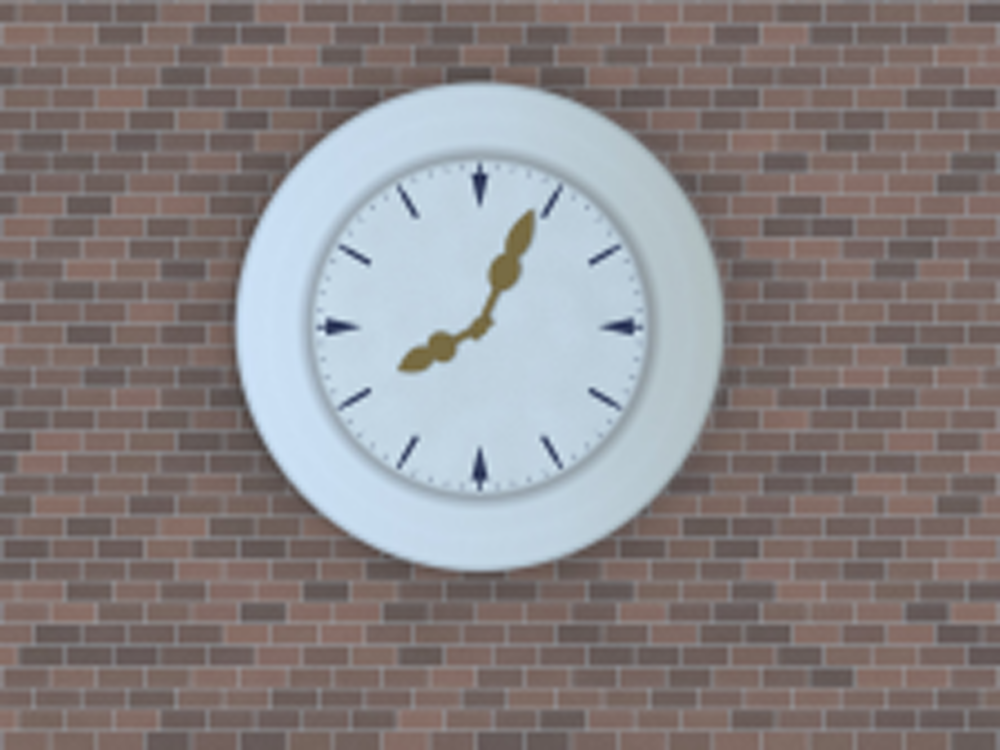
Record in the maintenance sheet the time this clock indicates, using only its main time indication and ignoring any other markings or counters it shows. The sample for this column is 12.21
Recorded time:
8.04
